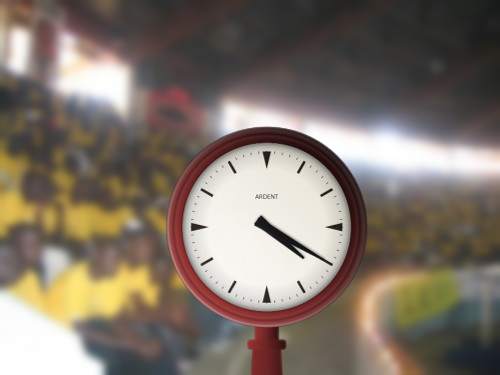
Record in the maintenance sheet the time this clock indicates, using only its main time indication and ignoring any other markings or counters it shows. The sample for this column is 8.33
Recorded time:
4.20
